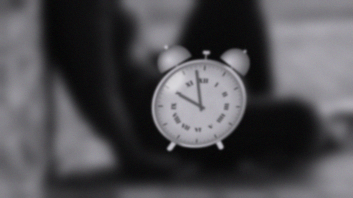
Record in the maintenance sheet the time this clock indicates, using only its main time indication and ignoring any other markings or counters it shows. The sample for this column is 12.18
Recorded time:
9.58
